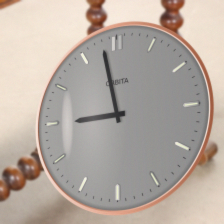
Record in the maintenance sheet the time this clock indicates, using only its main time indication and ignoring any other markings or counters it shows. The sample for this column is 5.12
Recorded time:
8.58
